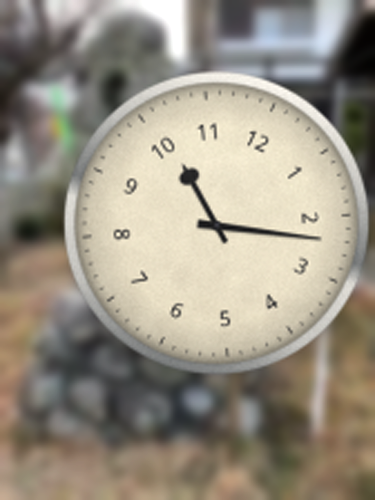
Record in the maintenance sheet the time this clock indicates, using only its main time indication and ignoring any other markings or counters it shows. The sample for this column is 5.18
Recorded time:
10.12
